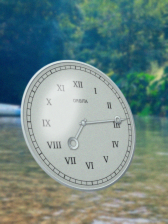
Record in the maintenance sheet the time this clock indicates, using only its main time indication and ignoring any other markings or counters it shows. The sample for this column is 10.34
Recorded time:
7.14
